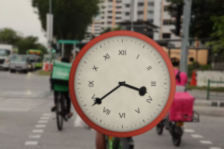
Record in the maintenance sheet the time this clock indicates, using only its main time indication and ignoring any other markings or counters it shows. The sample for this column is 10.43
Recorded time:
3.39
